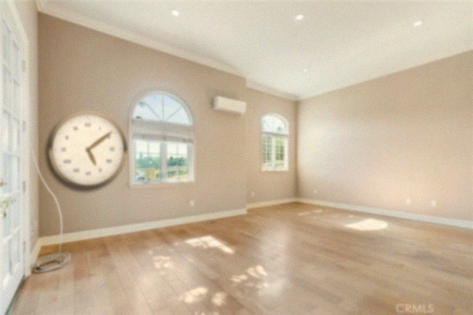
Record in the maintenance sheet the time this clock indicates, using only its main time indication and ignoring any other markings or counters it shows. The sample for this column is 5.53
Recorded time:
5.09
